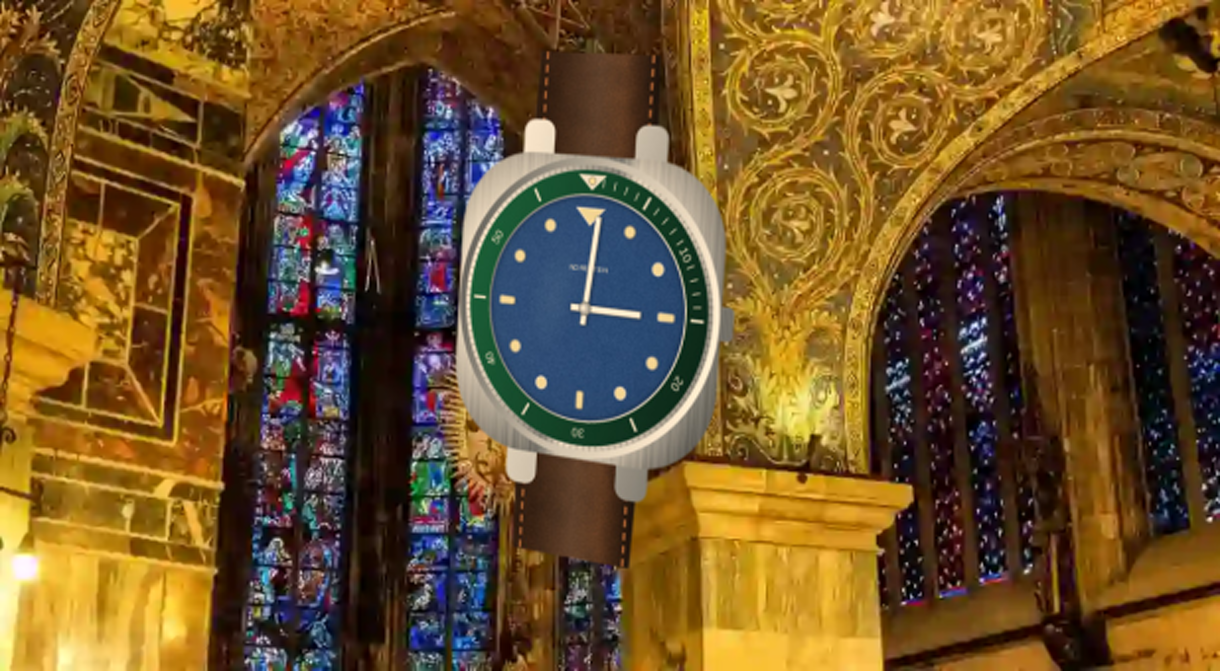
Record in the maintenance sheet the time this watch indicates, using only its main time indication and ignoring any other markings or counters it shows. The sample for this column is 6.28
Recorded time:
3.01
